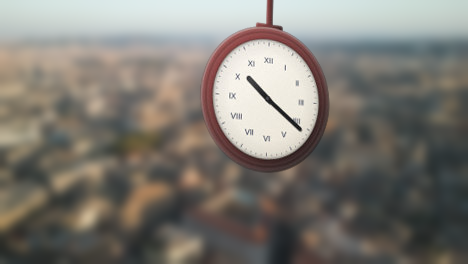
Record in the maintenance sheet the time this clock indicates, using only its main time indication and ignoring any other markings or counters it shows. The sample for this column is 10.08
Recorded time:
10.21
